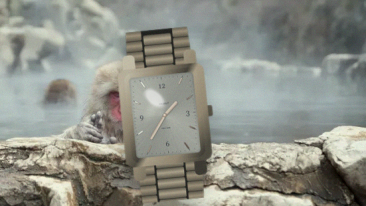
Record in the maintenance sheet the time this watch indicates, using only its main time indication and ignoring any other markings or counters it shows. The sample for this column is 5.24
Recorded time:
1.36
